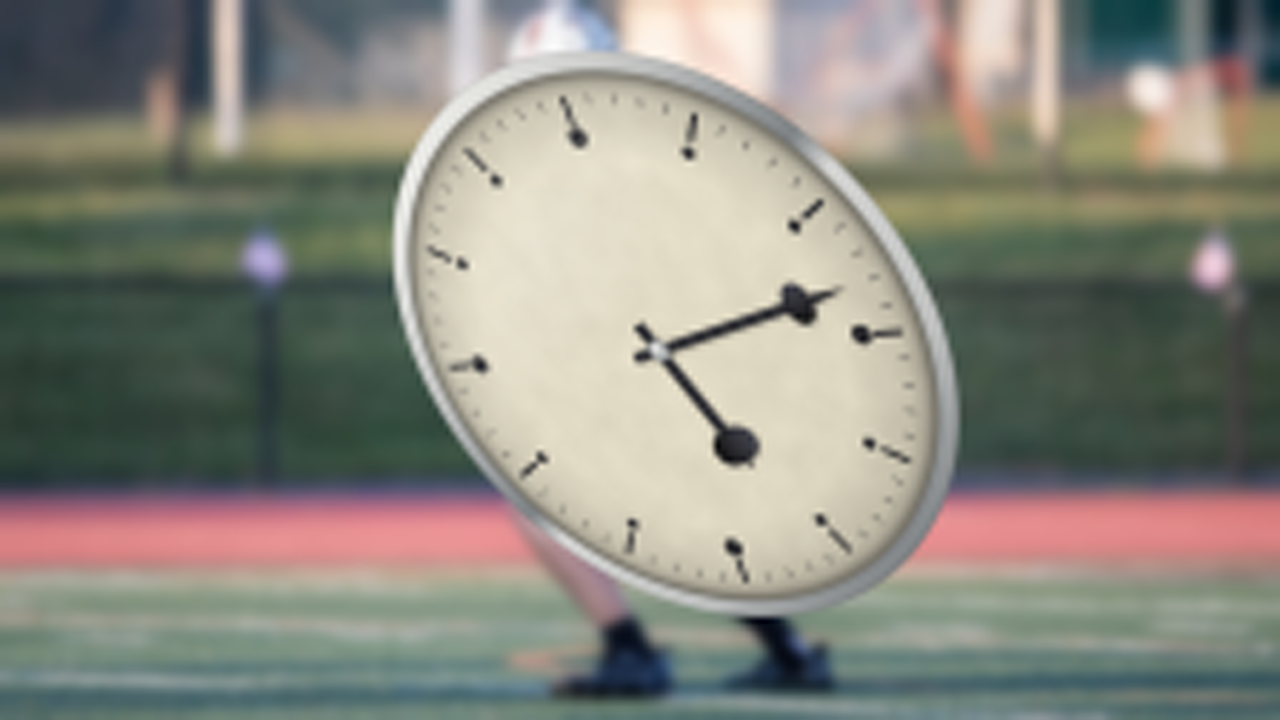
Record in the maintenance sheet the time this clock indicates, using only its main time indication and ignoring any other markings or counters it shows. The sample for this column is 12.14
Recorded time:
5.13
